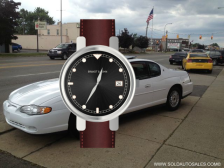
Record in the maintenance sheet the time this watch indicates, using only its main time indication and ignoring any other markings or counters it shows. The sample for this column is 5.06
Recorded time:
12.35
